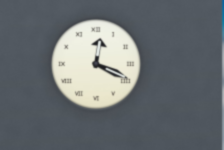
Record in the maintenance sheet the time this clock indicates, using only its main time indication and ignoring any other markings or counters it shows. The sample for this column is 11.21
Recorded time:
12.19
